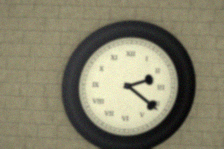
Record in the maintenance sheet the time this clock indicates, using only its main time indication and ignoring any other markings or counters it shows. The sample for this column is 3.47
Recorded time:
2.21
